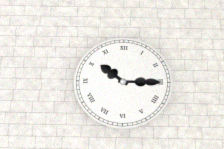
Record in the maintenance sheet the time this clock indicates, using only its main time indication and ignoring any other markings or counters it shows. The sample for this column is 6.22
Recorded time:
10.15
